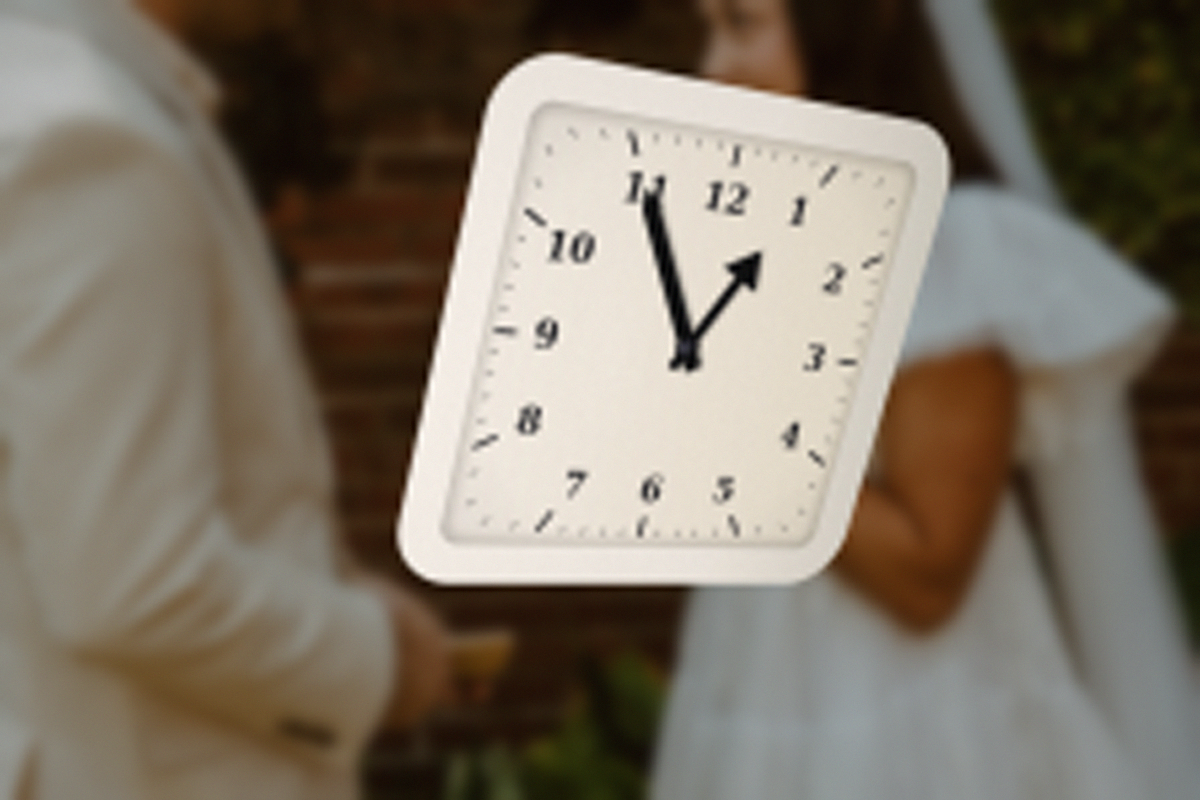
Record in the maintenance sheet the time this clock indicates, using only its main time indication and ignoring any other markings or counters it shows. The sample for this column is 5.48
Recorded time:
12.55
